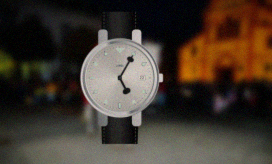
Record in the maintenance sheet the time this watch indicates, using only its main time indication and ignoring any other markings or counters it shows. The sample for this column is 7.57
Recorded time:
5.05
